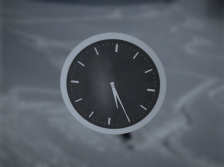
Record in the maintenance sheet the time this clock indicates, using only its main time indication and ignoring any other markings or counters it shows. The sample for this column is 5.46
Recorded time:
5.25
